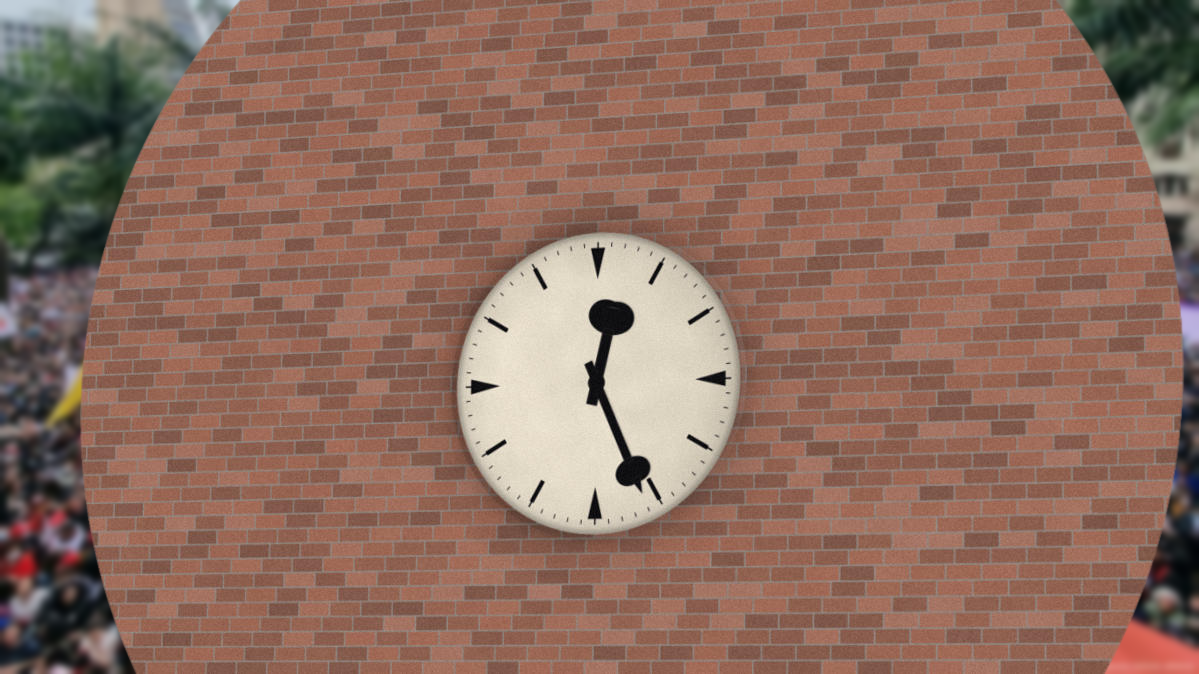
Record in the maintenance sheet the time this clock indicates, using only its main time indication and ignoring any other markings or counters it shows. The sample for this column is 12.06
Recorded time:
12.26
